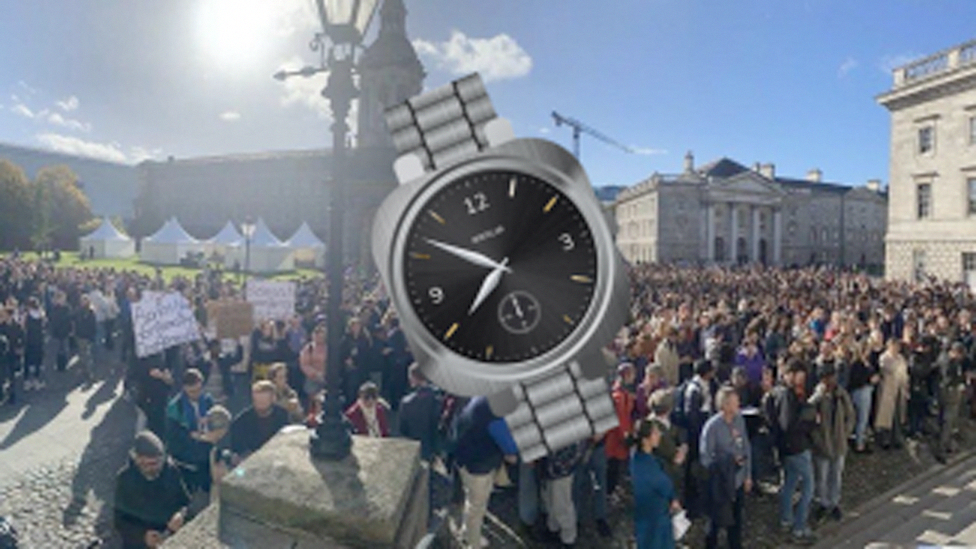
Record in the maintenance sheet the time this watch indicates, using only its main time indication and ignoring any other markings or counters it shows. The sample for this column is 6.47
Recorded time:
7.52
